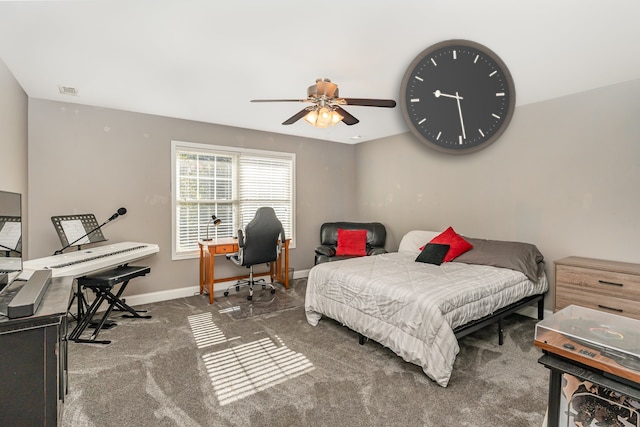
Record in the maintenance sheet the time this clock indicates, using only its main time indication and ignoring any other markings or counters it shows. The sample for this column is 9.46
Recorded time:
9.29
